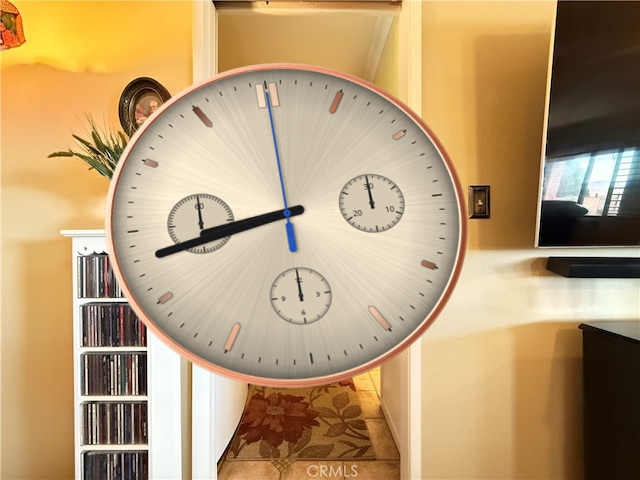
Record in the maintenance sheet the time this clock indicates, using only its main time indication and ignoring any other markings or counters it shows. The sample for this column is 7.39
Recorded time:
8.43
